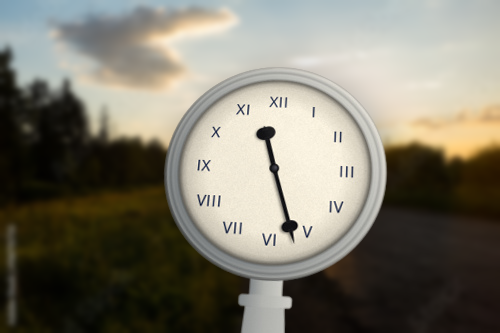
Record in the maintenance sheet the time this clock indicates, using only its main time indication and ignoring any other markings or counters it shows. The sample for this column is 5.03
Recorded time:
11.27
